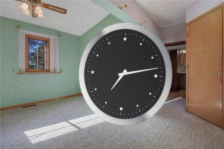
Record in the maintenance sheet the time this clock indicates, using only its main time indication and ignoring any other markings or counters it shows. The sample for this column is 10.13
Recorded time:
7.13
